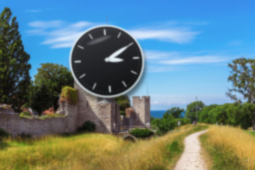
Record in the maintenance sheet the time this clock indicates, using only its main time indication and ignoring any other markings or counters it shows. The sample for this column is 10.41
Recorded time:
3.10
